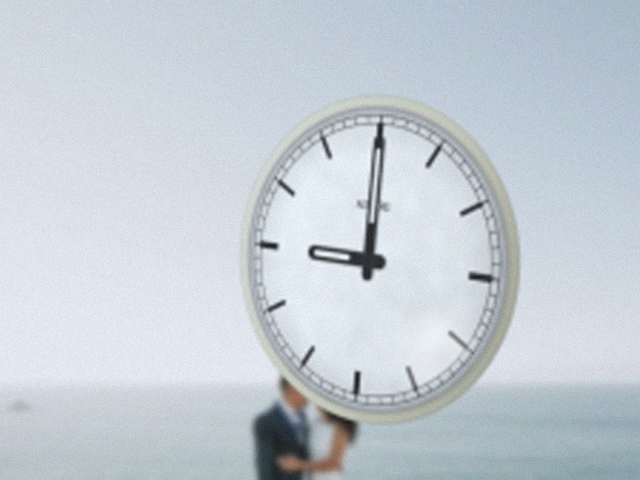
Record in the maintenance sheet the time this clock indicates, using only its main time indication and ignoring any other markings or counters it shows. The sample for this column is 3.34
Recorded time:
9.00
